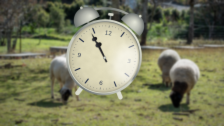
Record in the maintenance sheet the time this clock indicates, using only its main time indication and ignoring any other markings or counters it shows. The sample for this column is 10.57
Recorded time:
10.54
